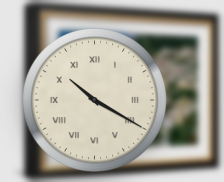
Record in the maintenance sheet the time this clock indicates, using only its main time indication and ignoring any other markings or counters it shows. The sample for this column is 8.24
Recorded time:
10.20
